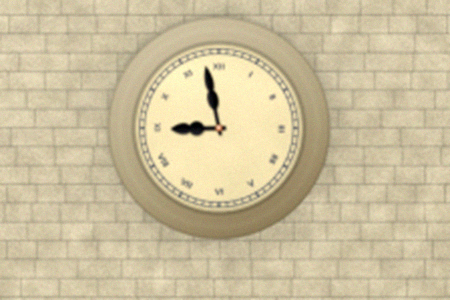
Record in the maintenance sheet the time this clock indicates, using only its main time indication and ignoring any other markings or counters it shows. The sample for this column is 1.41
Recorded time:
8.58
